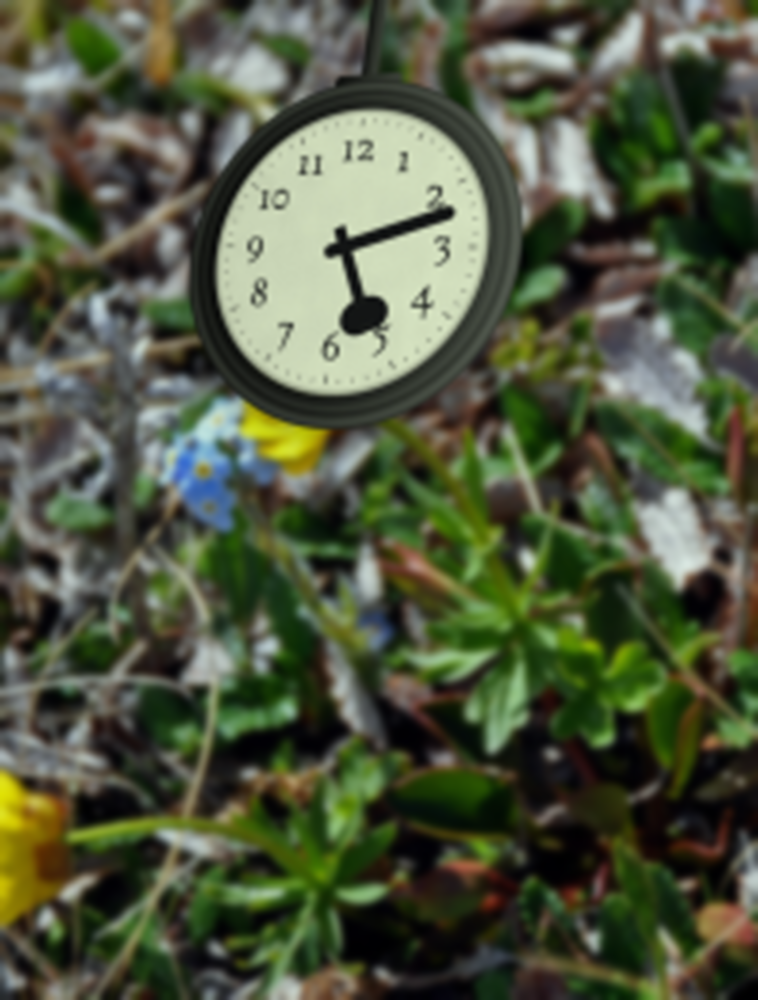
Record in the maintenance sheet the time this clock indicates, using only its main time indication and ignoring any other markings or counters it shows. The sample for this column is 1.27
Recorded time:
5.12
